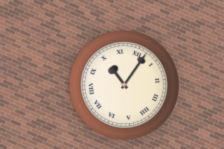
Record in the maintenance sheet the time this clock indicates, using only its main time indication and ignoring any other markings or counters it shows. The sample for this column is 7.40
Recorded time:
10.02
